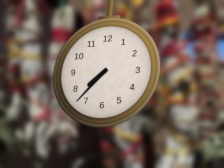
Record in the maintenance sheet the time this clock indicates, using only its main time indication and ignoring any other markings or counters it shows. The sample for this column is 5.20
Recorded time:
7.37
